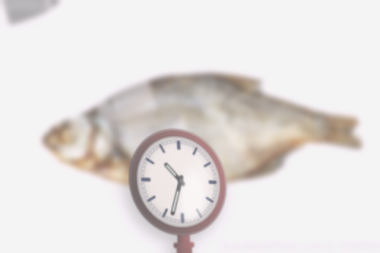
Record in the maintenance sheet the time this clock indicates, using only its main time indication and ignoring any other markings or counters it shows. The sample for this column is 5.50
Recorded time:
10.33
